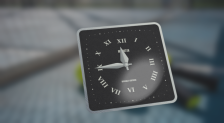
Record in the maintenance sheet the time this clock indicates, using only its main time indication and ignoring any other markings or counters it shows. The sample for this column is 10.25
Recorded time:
11.45
